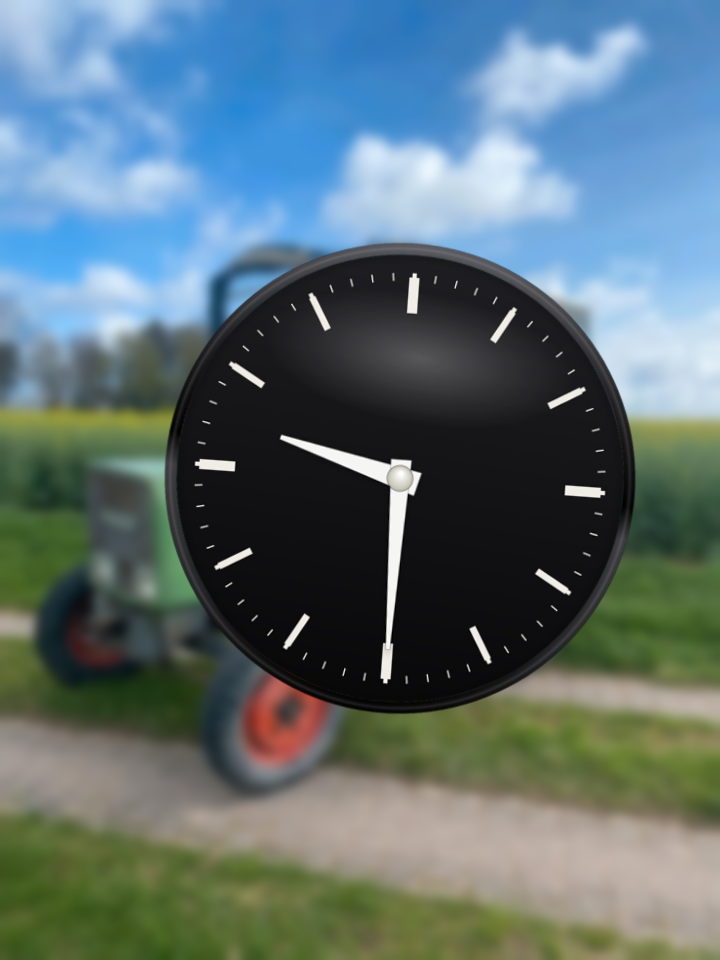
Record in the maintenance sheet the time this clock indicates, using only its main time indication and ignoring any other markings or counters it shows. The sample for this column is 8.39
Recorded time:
9.30
